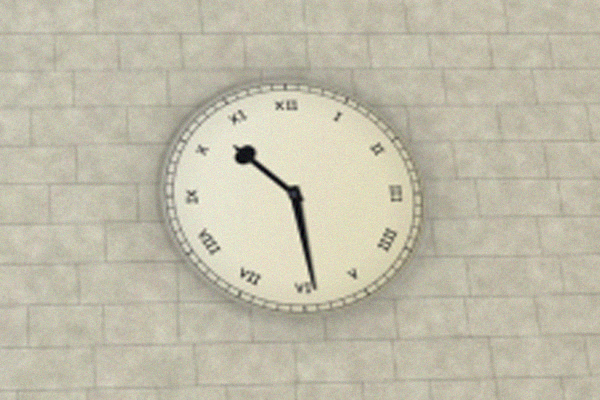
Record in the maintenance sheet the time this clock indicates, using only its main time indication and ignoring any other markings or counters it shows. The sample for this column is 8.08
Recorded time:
10.29
